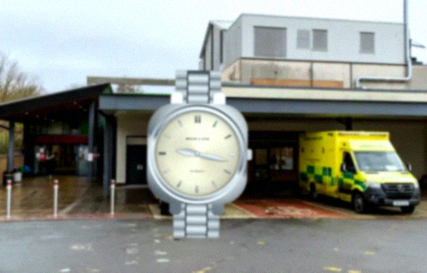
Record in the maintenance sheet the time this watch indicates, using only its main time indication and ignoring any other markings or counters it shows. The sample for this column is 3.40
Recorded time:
9.17
